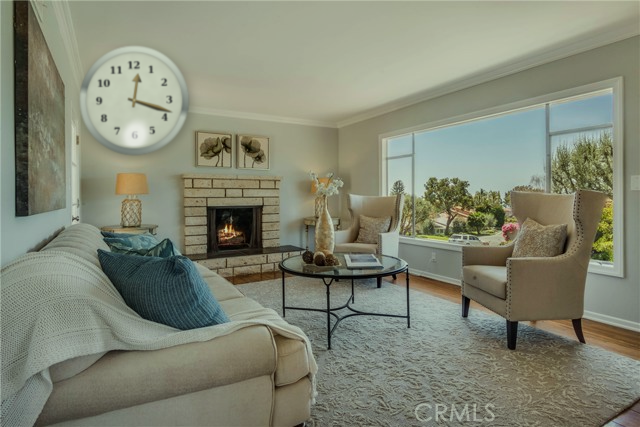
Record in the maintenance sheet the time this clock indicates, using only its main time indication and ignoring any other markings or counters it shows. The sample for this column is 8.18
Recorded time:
12.18
